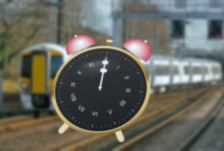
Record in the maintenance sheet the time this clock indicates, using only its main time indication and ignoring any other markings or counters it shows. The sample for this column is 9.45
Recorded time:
12.00
